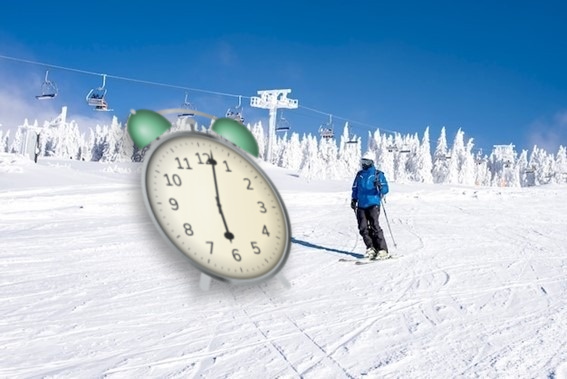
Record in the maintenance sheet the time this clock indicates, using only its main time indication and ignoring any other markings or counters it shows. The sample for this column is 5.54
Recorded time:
6.02
